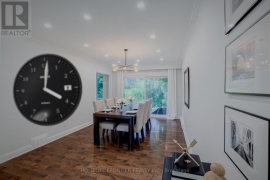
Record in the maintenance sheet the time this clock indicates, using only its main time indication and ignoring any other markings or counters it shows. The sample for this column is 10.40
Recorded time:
4.01
